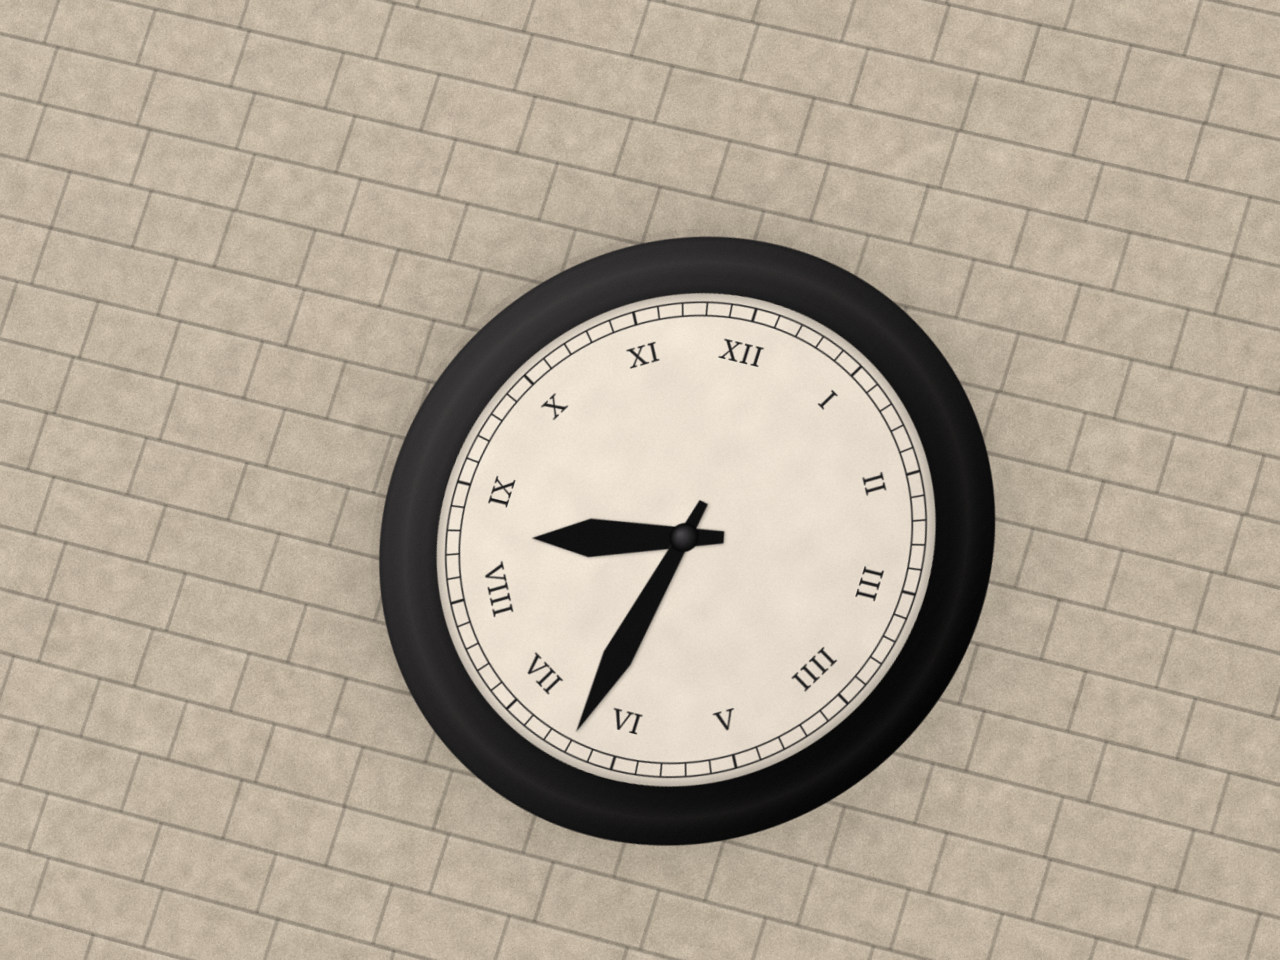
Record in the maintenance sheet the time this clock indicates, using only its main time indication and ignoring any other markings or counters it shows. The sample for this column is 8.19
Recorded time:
8.32
